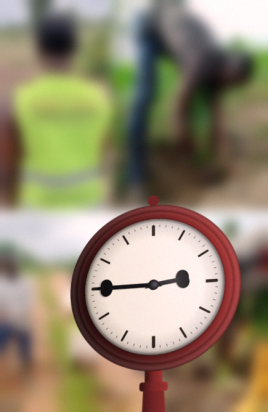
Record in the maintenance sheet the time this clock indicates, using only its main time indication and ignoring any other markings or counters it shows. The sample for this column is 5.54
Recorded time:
2.45
